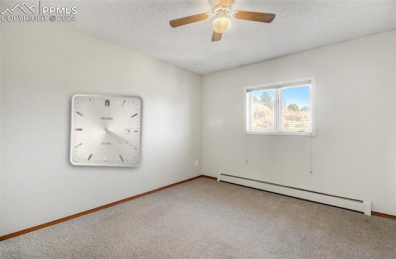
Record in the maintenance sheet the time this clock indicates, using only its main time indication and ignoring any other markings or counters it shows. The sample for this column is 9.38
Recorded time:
4.20
